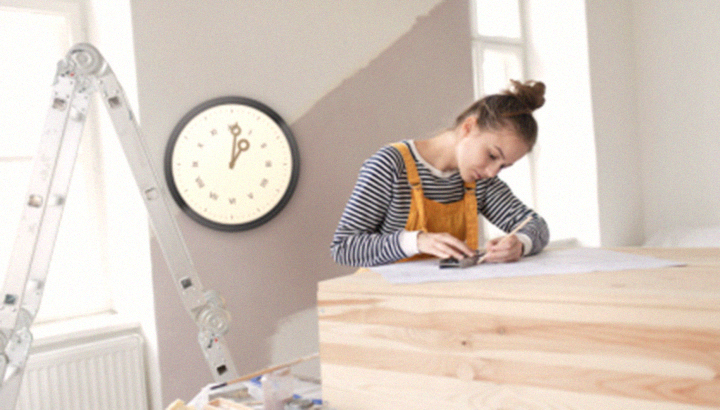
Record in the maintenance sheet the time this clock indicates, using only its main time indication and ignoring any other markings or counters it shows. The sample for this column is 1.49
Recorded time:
1.01
